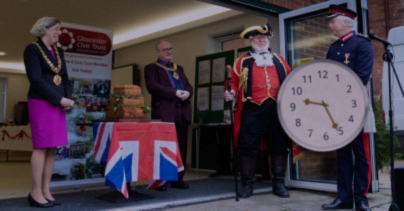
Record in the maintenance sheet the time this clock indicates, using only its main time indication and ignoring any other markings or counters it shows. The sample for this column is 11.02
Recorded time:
9.26
